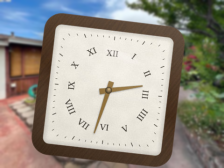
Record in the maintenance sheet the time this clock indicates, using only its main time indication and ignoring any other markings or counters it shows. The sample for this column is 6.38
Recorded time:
2.32
